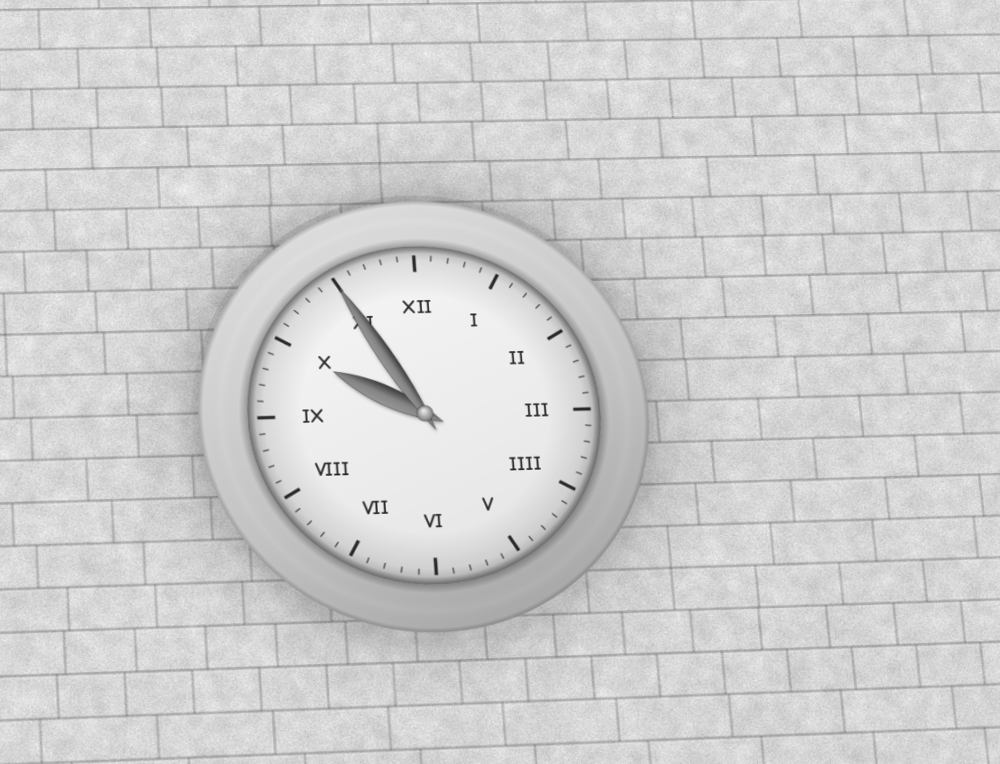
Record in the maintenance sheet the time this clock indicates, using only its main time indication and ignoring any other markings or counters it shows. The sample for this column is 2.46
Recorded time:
9.55
